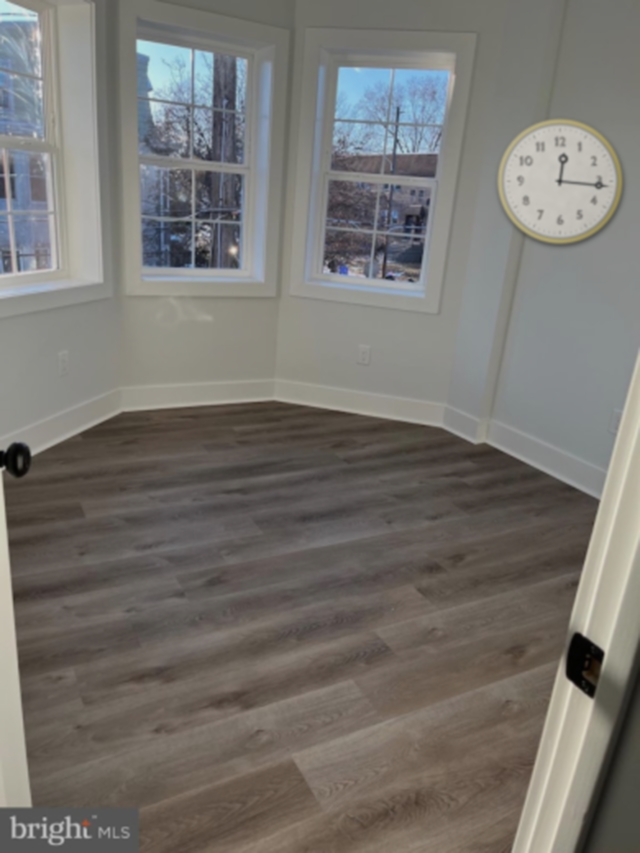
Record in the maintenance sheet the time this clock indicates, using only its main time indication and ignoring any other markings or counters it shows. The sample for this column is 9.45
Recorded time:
12.16
